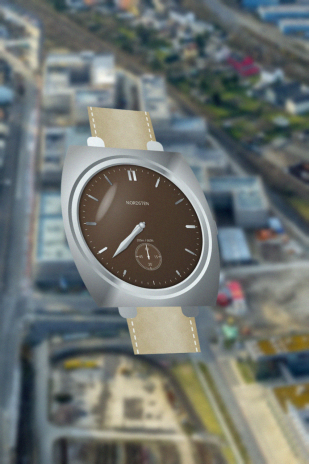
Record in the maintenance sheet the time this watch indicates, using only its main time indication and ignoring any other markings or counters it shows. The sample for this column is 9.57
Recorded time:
7.38
